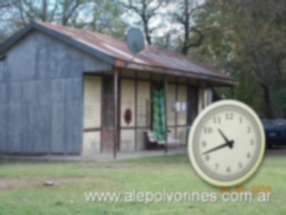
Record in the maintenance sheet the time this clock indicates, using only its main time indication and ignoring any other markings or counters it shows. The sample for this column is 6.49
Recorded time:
10.42
